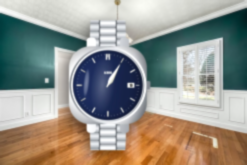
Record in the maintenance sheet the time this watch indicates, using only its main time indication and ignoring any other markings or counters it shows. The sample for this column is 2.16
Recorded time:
1.05
